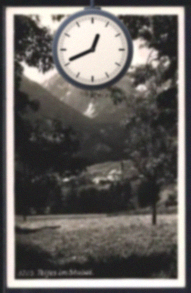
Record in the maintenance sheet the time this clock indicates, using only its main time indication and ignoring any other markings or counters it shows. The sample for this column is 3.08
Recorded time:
12.41
